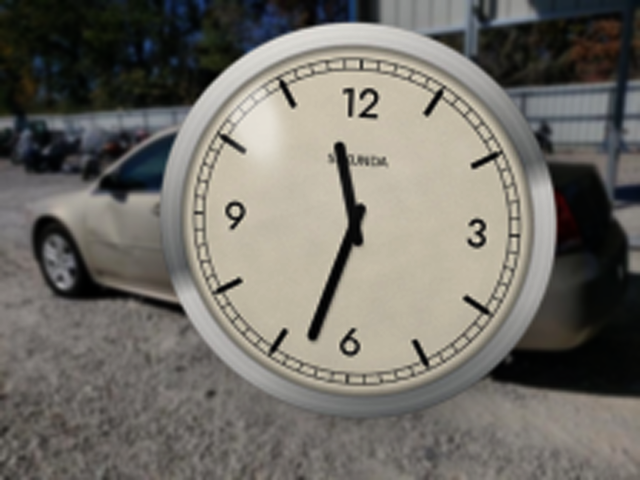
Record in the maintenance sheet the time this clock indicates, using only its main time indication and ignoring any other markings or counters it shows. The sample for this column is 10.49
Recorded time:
11.33
